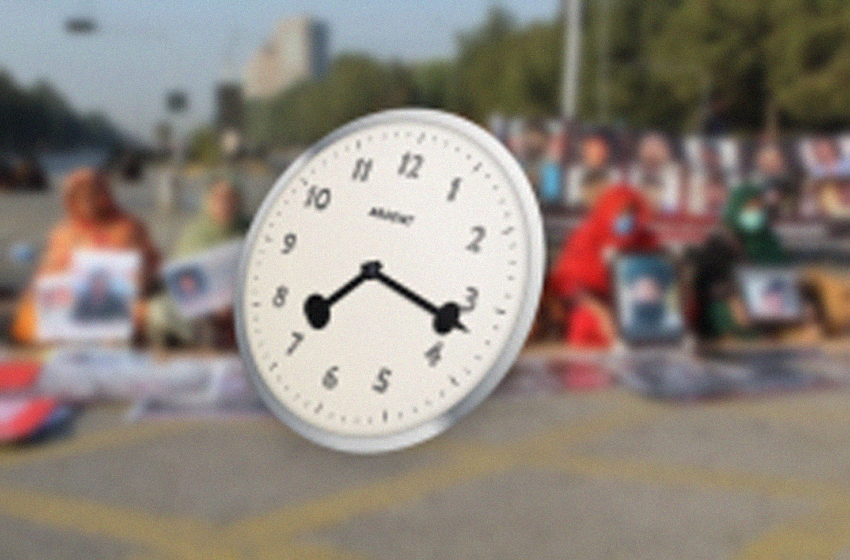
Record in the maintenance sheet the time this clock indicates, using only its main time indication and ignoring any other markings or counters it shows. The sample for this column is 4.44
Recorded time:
7.17
